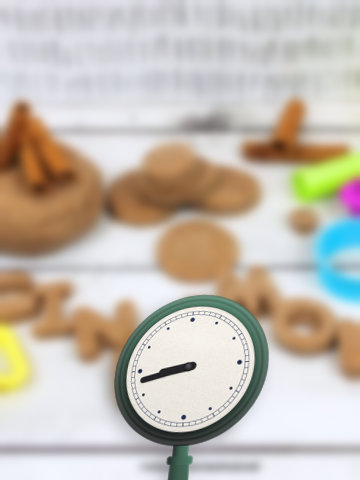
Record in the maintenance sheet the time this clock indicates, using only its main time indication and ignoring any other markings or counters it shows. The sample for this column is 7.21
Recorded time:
8.43
